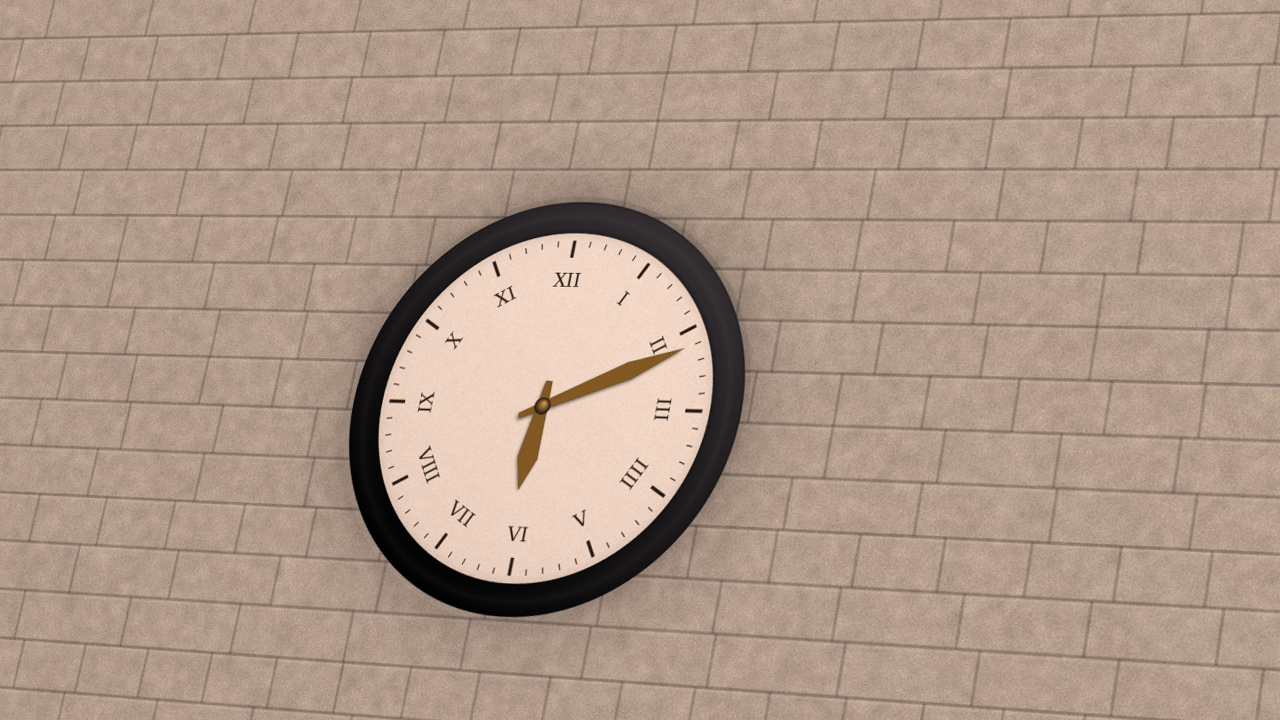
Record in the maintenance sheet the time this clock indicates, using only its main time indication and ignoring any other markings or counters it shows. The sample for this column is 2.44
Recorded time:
6.11
